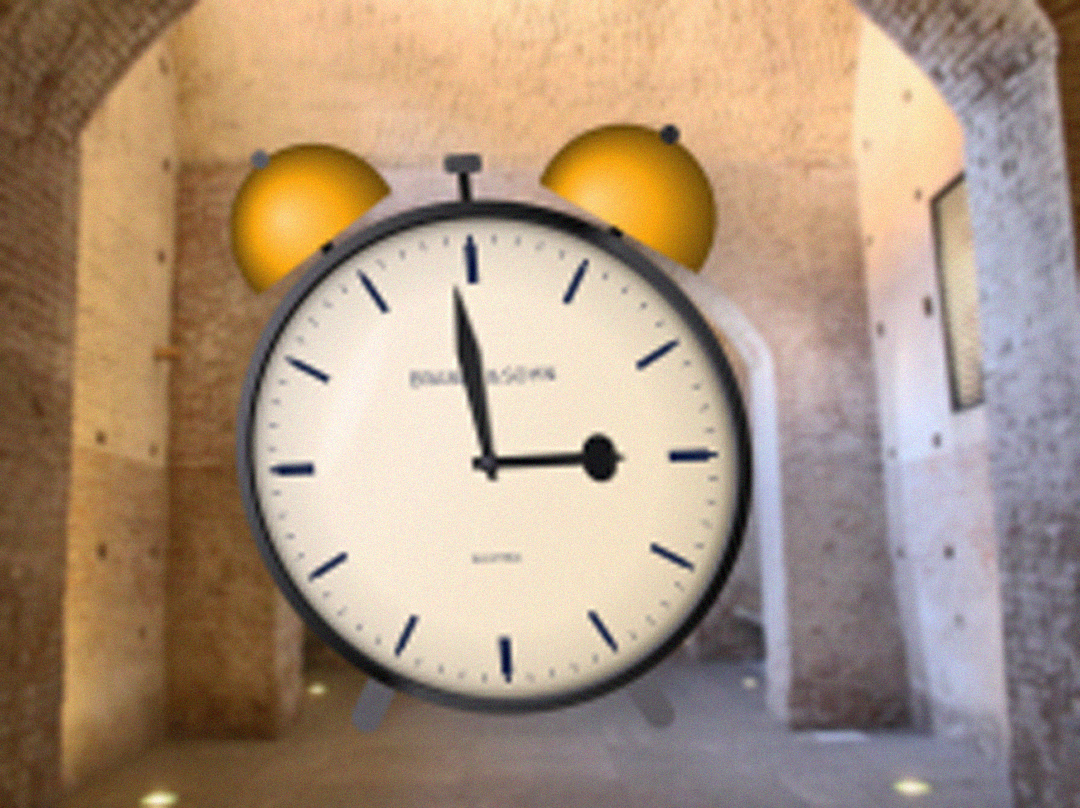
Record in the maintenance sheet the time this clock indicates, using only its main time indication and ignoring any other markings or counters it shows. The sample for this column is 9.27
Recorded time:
2.59
